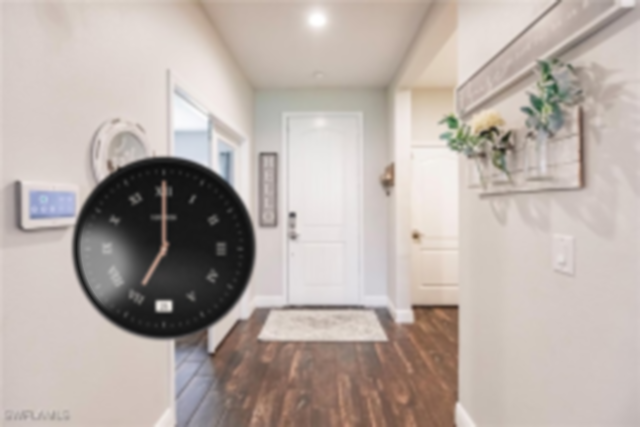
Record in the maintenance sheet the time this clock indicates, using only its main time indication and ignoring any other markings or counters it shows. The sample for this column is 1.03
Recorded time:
7.00
